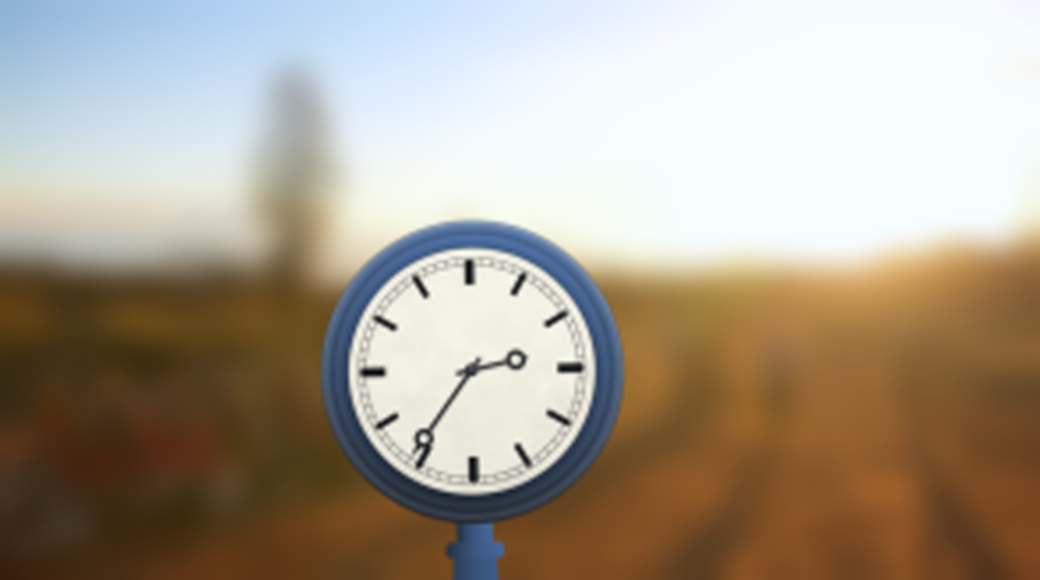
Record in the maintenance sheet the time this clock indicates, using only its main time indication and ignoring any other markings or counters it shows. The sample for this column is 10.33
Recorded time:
2.36
